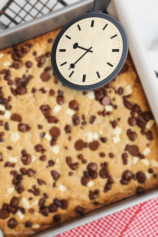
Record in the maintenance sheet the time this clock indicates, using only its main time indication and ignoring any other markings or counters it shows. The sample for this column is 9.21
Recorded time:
9.37
